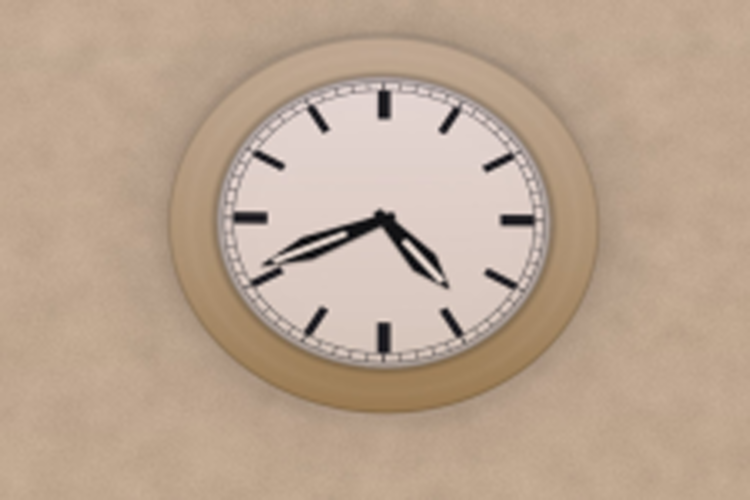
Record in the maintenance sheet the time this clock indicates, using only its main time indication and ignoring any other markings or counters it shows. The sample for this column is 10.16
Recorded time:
4.41
